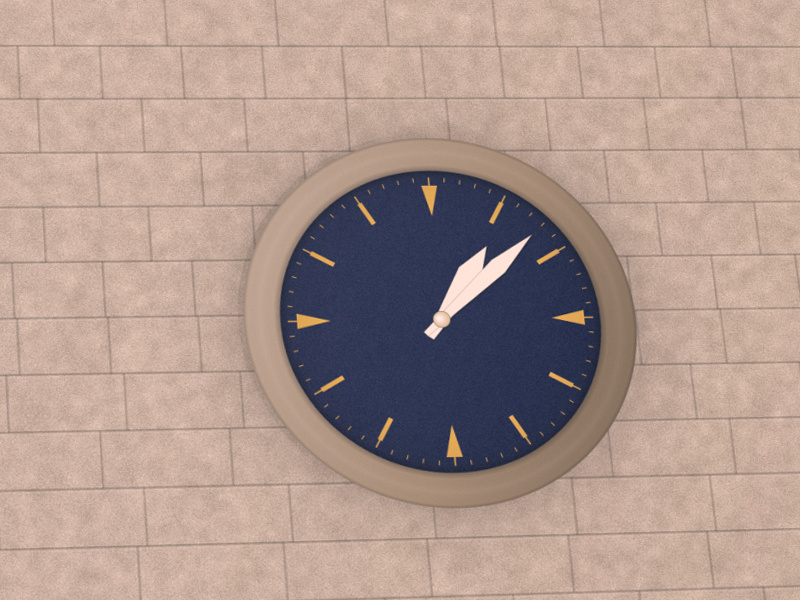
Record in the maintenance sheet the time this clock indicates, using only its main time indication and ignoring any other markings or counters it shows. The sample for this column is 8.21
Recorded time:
1.08
